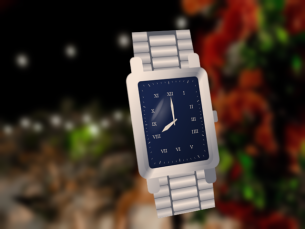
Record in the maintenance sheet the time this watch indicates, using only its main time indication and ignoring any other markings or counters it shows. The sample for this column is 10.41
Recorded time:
8.00
